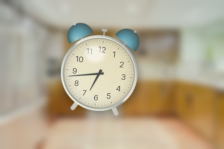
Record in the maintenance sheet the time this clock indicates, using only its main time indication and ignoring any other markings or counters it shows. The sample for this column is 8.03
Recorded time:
6.43
